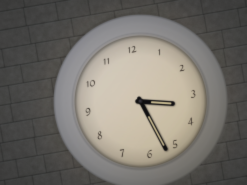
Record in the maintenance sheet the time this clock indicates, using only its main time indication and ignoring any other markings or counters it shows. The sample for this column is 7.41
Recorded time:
3.27
